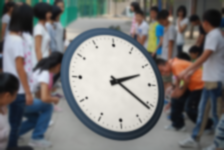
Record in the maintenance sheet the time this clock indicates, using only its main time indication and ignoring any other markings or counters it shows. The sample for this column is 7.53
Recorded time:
2.21
